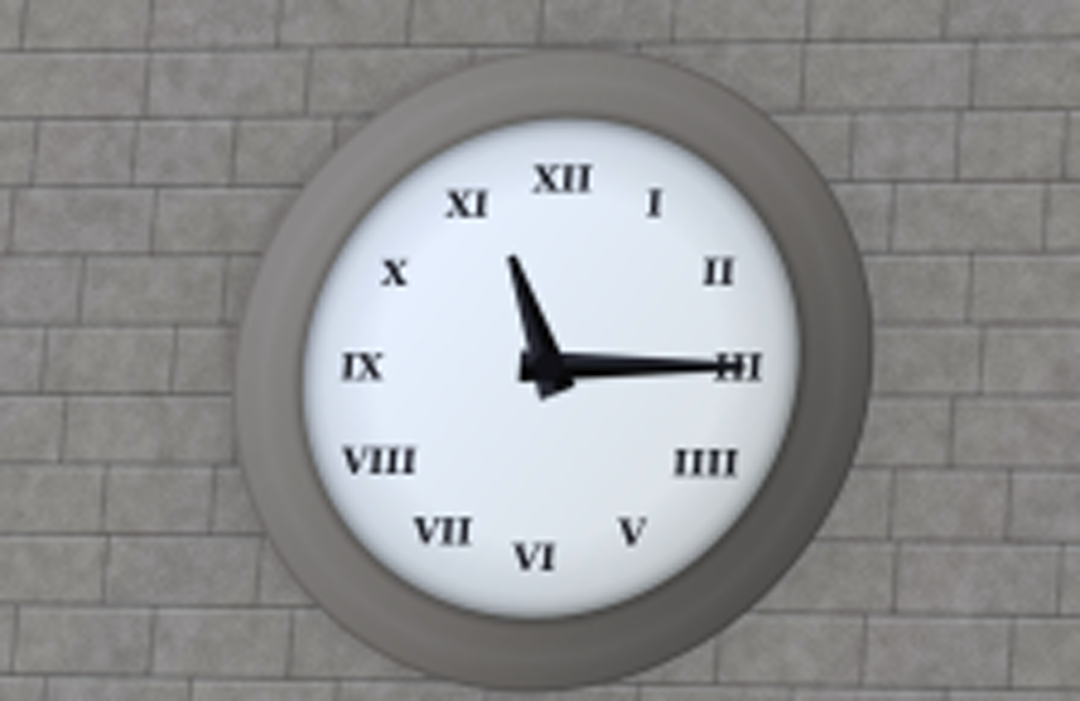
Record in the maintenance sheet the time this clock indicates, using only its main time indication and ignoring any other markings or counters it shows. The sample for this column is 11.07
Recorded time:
11.15
